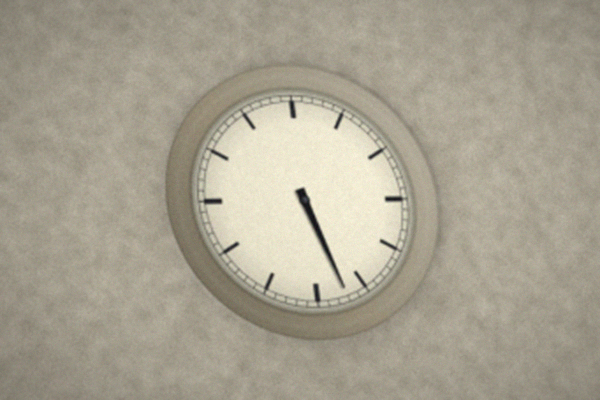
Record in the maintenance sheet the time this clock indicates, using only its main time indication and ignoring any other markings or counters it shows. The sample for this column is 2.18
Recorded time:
5.27
